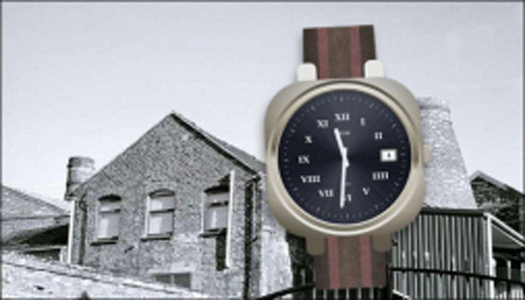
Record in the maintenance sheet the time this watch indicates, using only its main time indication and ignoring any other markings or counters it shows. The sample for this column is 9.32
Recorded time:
11.31
